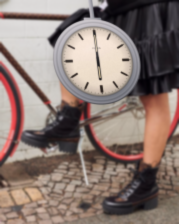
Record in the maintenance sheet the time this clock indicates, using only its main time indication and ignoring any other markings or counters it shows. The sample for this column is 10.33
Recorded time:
6.00
